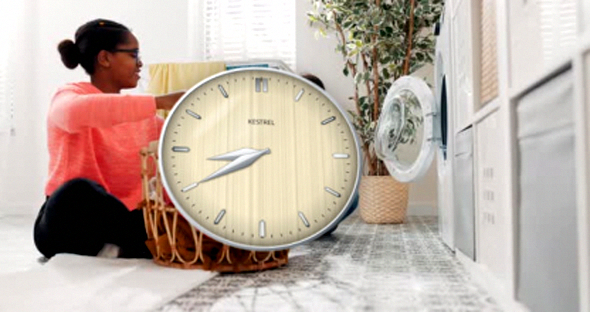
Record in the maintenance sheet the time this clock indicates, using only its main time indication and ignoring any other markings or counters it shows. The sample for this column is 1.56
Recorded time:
8.40
